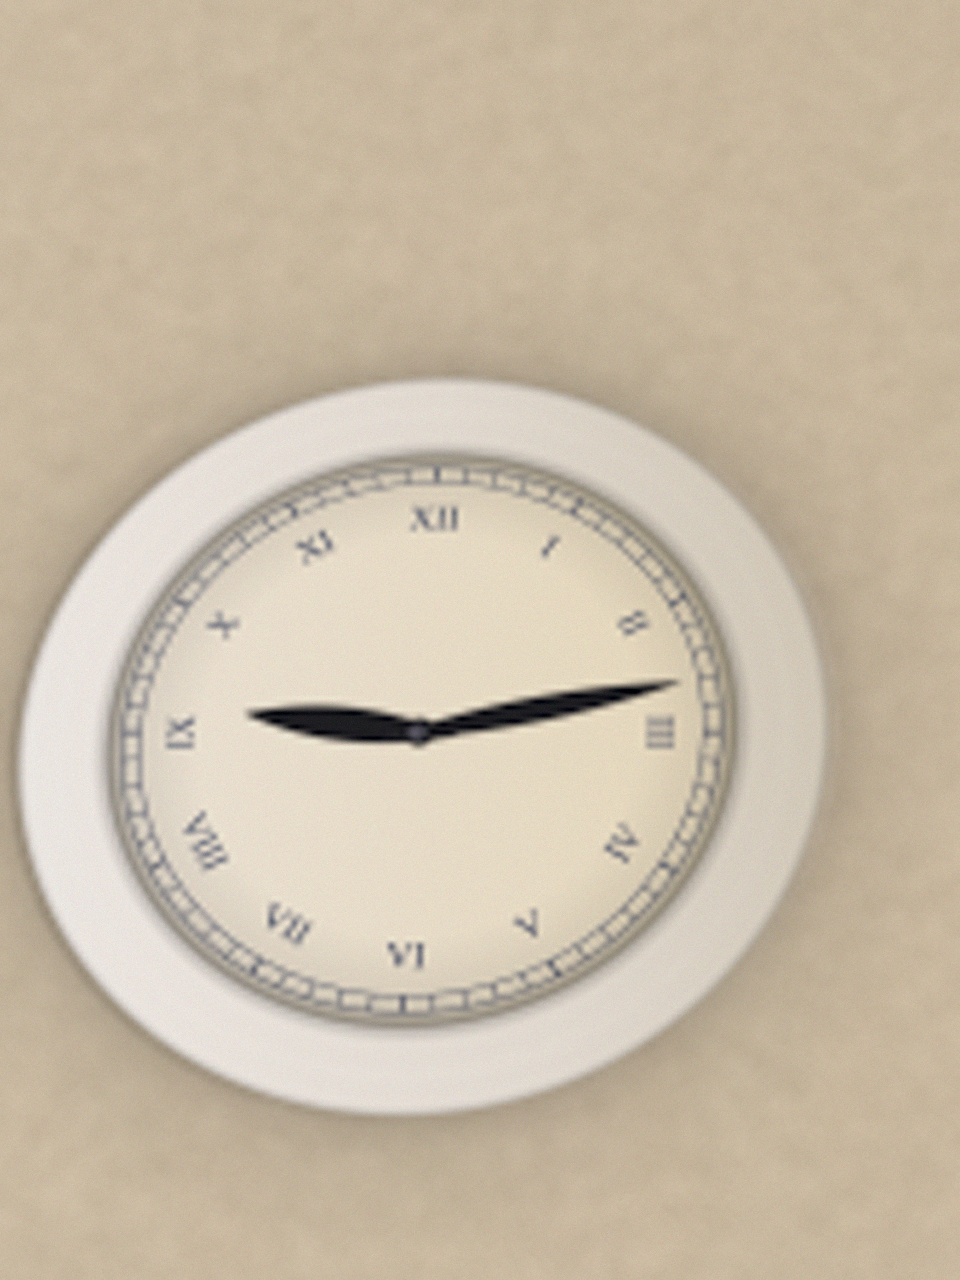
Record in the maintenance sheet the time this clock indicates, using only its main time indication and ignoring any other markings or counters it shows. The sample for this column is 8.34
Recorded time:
9.13
